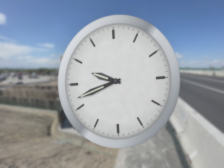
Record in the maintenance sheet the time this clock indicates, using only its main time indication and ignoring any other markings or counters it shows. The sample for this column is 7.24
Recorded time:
9.42
